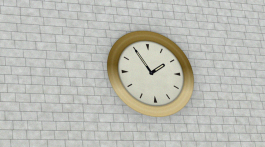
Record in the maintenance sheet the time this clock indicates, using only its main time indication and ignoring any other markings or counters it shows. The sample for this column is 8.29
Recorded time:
1.55
